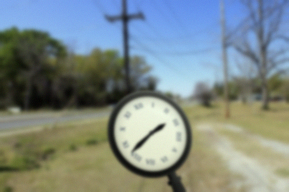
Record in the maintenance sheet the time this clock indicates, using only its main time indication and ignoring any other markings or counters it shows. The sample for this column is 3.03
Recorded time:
2.42
